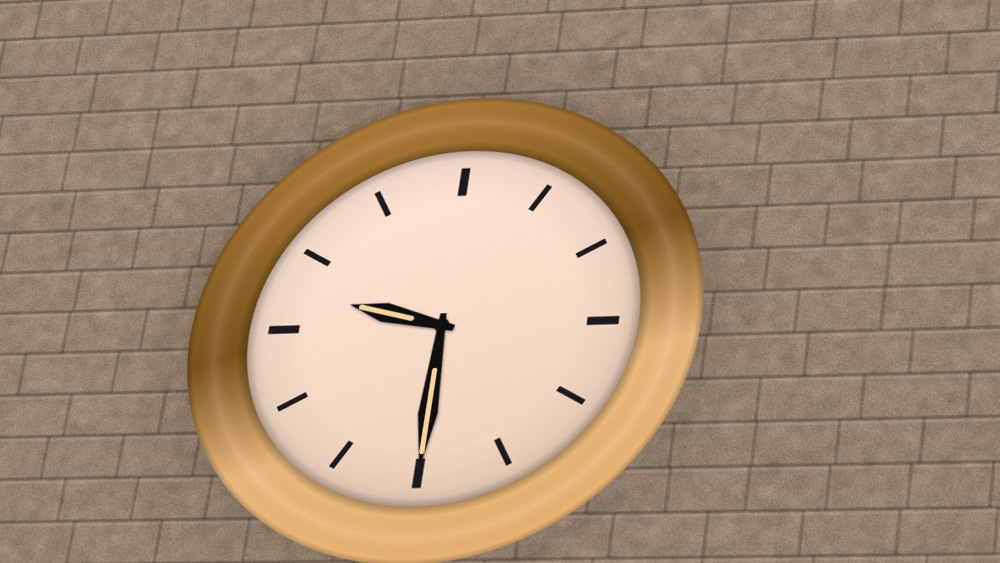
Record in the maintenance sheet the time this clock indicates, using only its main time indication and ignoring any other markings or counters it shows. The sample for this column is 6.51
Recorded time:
9.30
